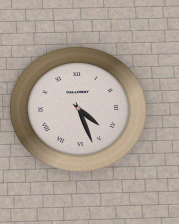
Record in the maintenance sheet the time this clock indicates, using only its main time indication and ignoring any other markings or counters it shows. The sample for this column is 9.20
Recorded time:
4.27
